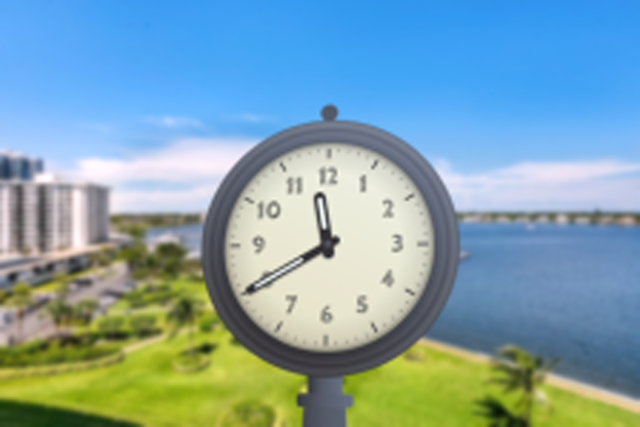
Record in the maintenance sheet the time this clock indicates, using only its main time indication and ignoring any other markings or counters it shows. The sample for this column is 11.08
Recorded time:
11.40
